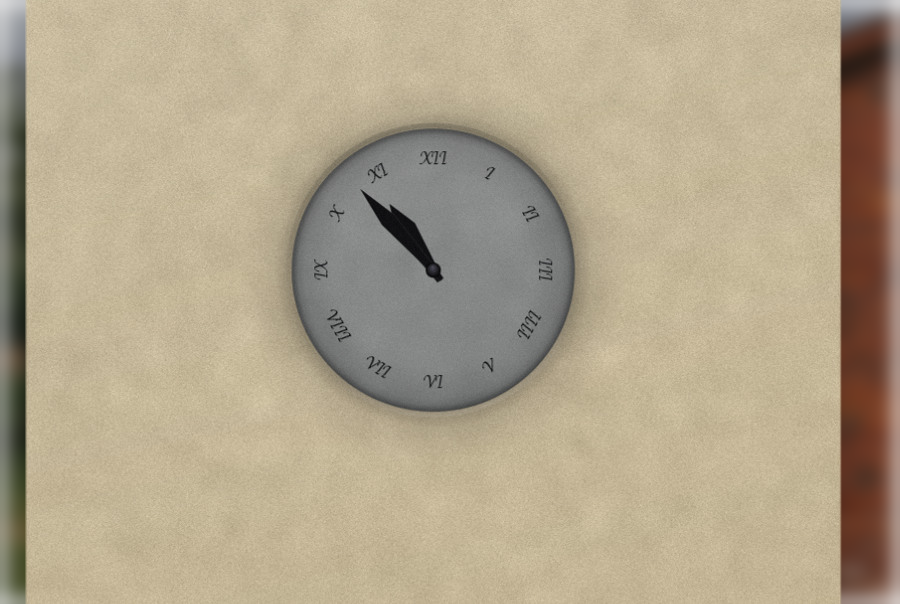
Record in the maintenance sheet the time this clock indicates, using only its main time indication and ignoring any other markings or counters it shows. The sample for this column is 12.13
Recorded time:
10.53
